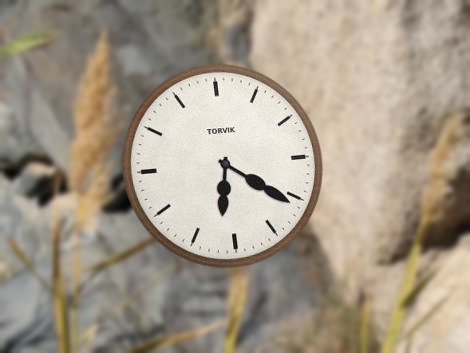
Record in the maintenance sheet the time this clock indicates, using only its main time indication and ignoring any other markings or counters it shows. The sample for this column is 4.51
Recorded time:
6.21
